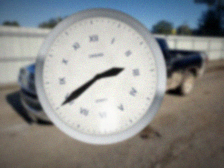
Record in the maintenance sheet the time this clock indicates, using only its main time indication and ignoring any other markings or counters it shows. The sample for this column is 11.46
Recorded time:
2.40
